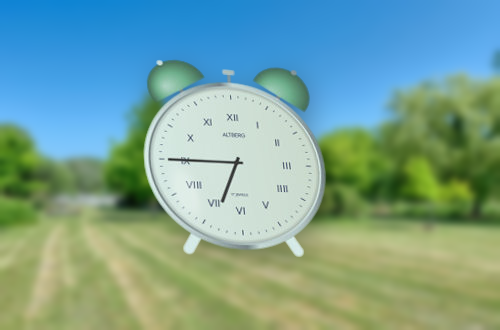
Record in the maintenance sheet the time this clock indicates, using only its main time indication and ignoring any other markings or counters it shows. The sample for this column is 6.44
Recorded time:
6.45
